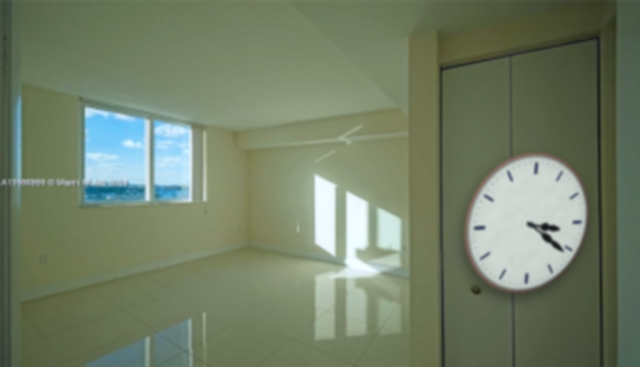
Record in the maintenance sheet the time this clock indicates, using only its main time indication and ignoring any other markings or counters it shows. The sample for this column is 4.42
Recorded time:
3.21
